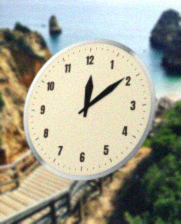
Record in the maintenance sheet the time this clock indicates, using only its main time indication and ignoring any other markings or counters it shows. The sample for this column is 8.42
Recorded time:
12.09
